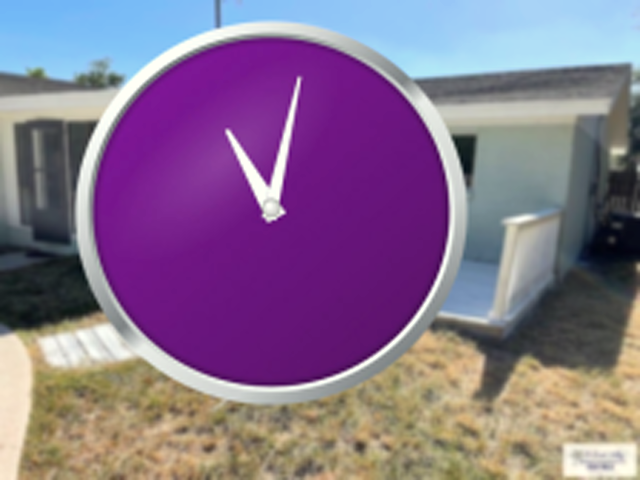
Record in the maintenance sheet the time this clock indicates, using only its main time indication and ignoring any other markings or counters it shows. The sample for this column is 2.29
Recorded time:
11.02
